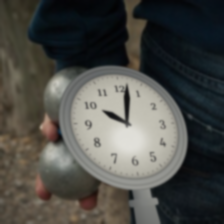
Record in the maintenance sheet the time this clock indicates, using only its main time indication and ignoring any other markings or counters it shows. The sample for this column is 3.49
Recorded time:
10.02
